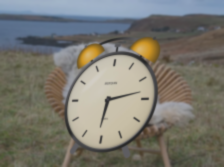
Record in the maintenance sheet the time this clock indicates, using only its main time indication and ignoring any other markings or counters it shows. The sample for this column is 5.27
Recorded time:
6.13
